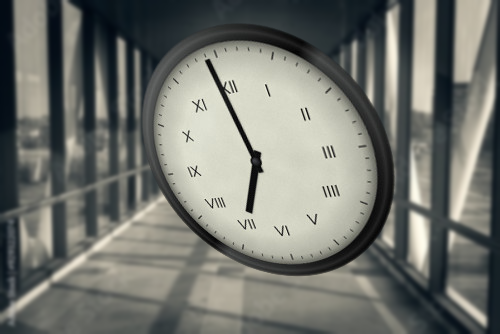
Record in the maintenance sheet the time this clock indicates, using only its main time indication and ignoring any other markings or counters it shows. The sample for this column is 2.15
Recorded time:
6.59
